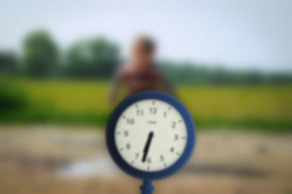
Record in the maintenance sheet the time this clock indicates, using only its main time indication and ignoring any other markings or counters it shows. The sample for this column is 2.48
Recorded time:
6.32
